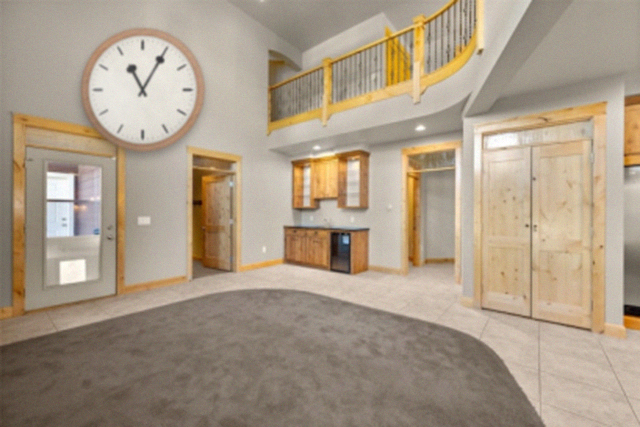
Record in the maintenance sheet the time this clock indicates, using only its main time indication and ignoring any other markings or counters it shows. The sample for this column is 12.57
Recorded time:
11.05
